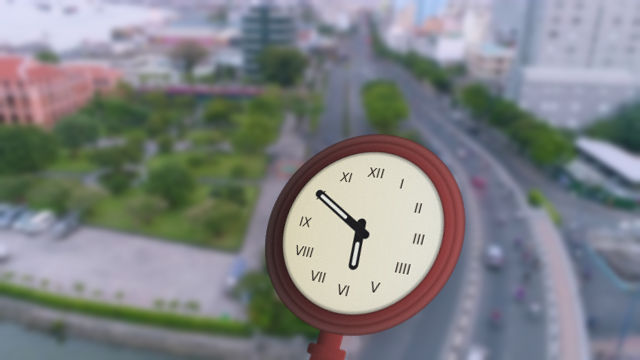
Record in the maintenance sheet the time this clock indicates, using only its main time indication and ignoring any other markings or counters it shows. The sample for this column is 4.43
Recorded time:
5.50
